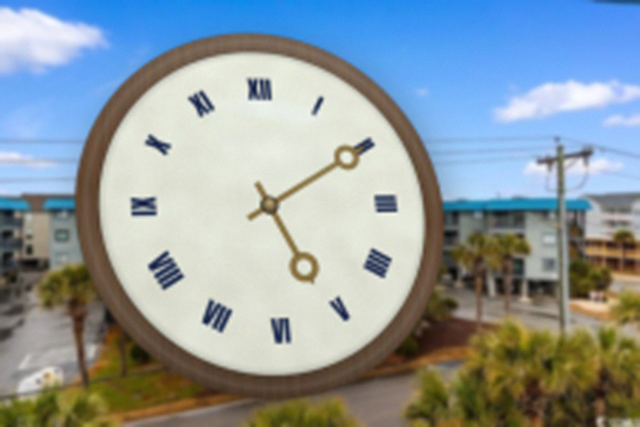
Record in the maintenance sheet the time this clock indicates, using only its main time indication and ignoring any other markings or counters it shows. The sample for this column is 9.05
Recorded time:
5.10
